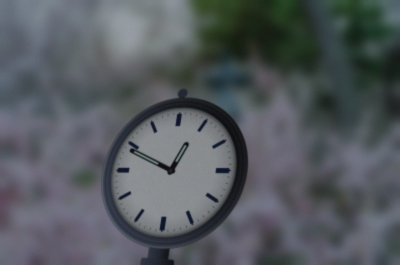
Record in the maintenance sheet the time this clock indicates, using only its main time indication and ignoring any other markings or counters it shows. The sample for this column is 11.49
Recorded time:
12.49
